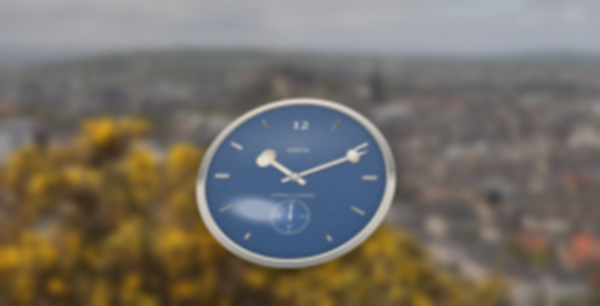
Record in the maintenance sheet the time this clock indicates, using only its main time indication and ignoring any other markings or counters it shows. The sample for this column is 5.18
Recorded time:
10.11
